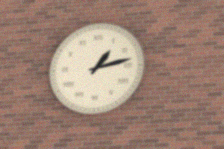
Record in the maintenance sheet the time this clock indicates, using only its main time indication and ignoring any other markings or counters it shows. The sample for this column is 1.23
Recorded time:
1.13
